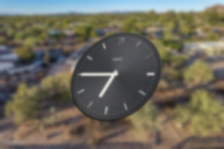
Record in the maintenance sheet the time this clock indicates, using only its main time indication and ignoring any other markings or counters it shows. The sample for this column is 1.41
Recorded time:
6.45
